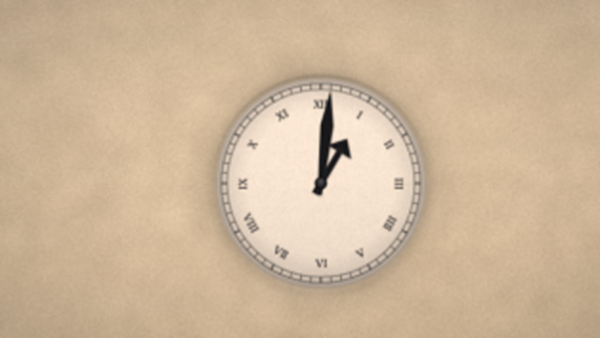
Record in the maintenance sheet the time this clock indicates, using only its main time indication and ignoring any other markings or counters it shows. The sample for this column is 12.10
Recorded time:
1.01
